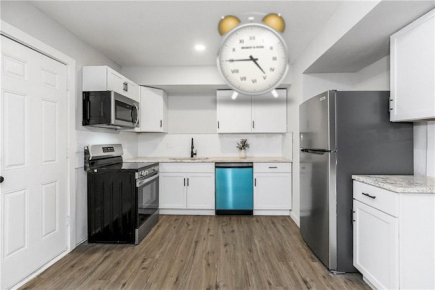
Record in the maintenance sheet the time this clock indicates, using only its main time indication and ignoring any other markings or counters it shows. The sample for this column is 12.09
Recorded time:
4.45
